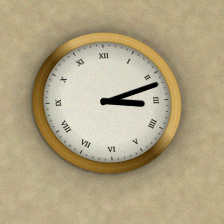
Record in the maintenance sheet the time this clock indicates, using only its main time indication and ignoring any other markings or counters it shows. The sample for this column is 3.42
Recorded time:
3.12
